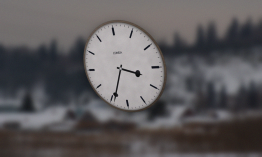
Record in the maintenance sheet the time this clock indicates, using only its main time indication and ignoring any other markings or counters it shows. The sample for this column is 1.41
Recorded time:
3.34
